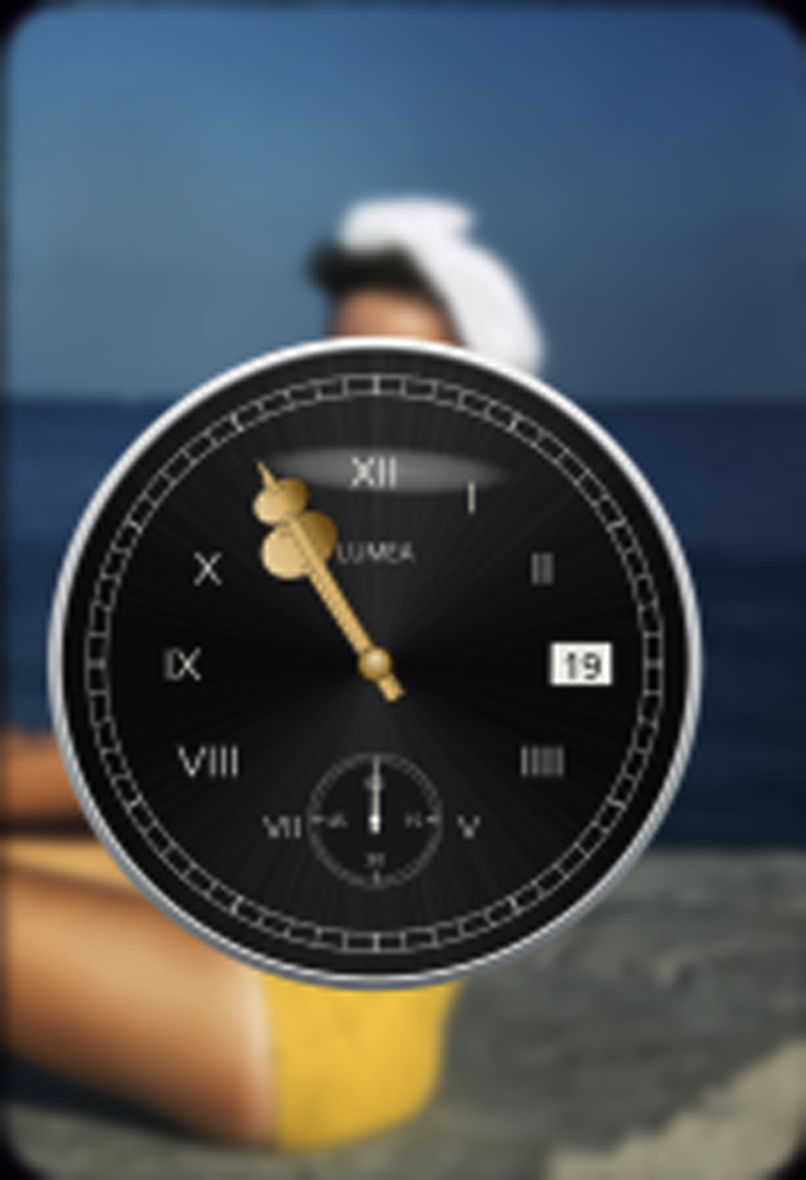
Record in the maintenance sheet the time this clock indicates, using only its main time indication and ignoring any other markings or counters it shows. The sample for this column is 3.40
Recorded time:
10.55
